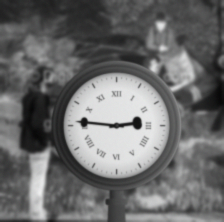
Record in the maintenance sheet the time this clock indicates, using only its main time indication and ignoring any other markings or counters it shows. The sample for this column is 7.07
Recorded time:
2.46
